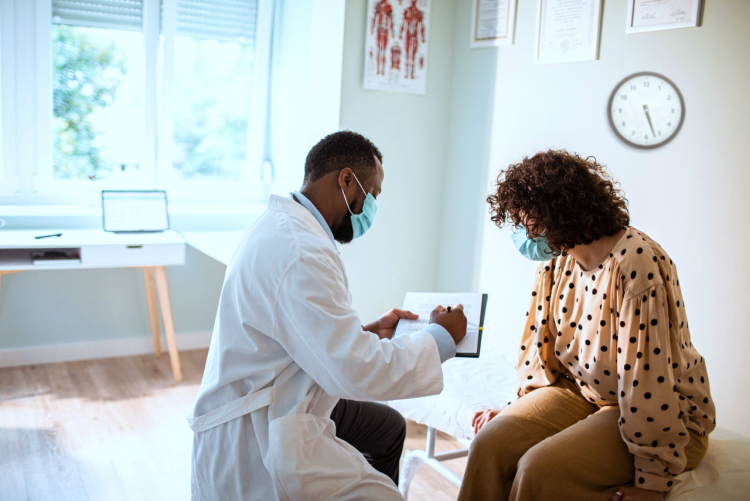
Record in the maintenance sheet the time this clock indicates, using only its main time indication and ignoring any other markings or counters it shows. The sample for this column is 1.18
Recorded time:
5.27
